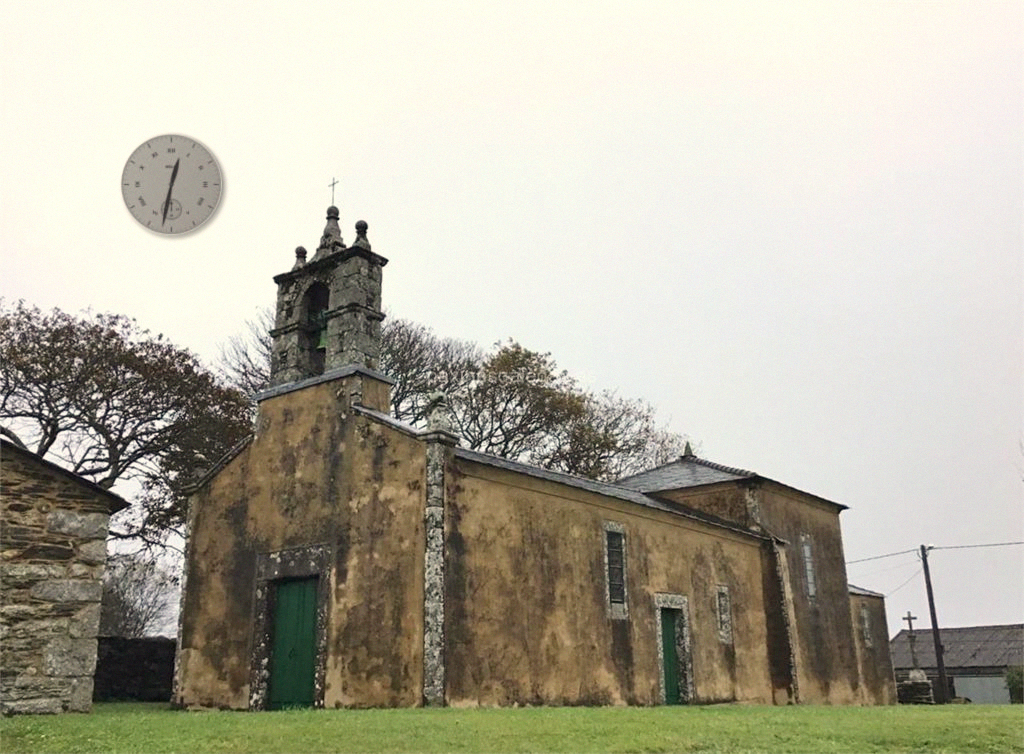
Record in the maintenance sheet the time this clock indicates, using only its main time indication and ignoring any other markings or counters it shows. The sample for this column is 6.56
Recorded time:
12.32
